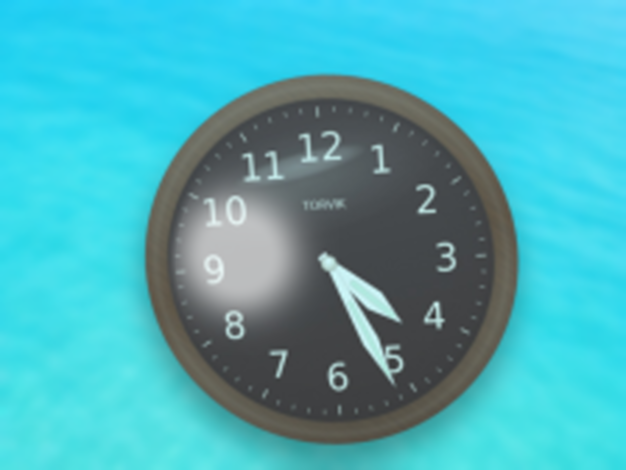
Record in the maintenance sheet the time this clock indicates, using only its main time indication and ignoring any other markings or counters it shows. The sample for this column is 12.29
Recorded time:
4.26
